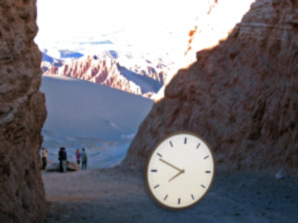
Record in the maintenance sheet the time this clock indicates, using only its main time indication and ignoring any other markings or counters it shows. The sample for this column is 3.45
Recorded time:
7.49
